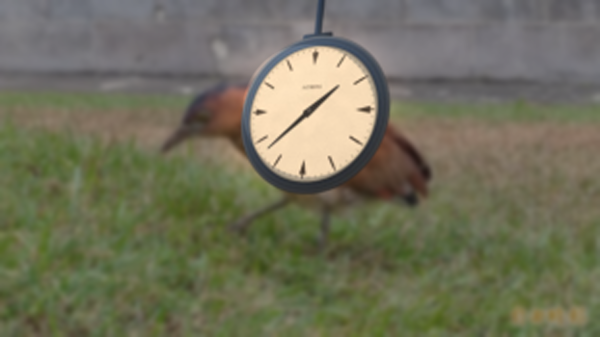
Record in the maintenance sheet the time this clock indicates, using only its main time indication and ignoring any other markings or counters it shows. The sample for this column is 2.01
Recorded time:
1.38
